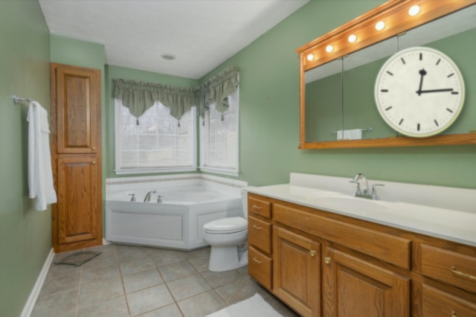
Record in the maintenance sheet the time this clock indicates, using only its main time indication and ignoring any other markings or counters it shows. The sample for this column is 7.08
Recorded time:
12.14
